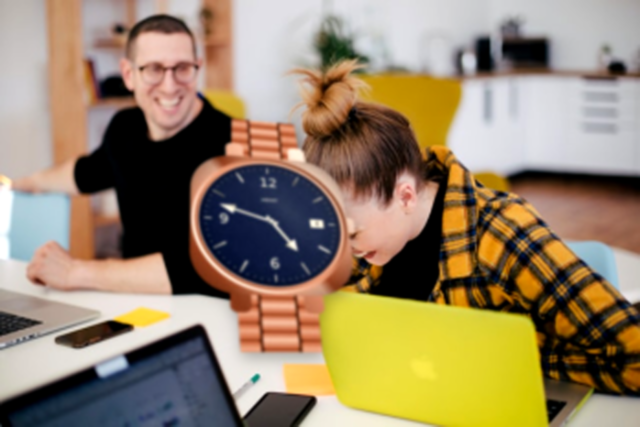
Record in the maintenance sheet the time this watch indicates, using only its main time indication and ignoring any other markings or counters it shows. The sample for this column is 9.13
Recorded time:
4.48
